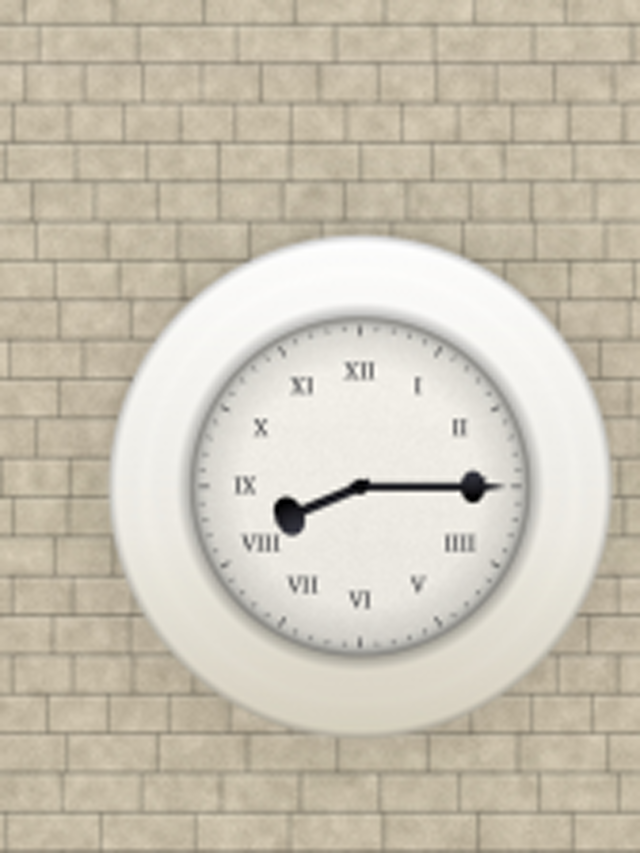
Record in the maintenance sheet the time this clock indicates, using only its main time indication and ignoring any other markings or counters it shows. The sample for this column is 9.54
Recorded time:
8.15
